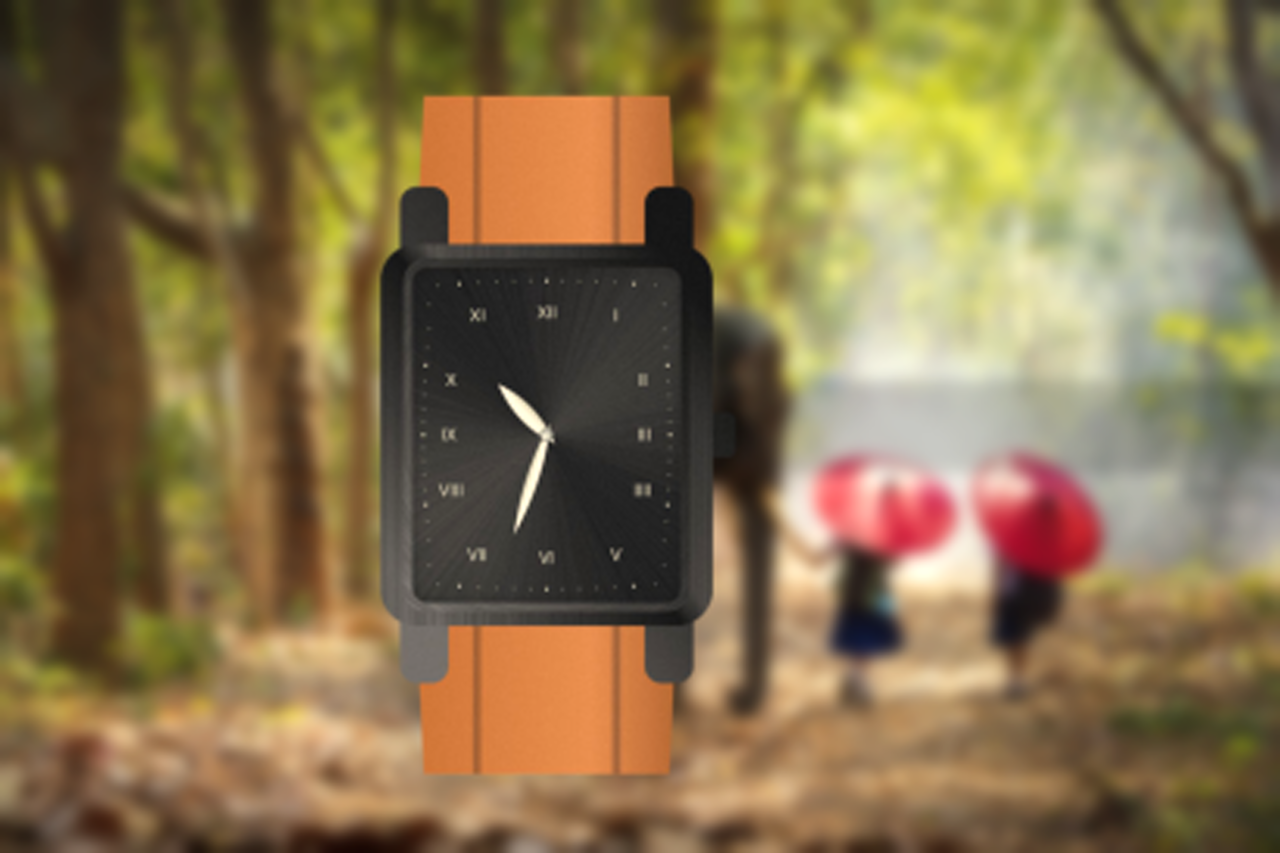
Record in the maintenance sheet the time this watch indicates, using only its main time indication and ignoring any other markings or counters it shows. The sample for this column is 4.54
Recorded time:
10.33
